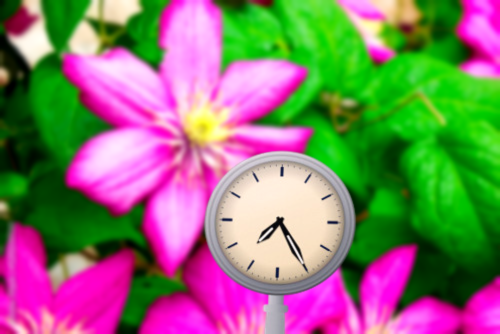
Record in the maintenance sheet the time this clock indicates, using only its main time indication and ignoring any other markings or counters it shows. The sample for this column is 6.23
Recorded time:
7.25
